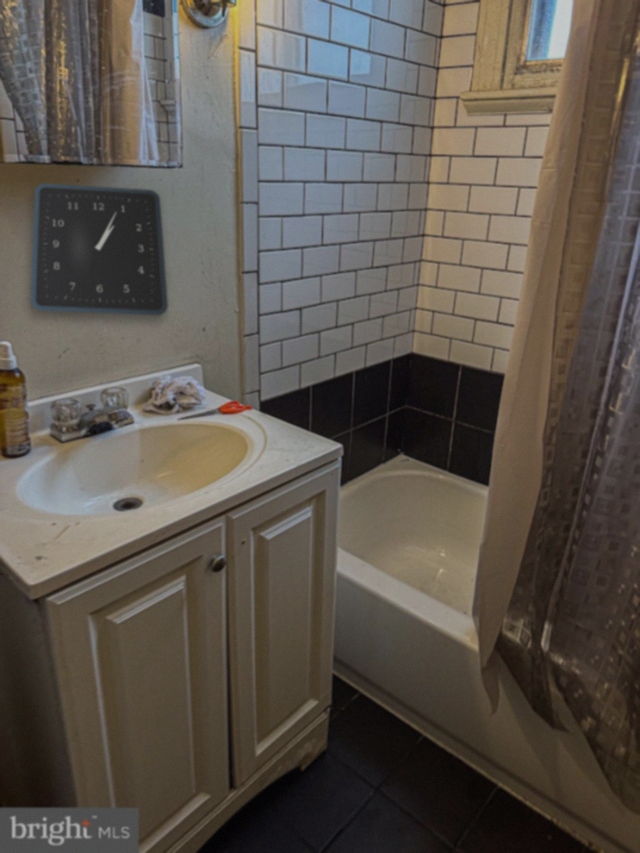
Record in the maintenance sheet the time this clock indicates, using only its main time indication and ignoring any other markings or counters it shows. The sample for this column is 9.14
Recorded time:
1.04
